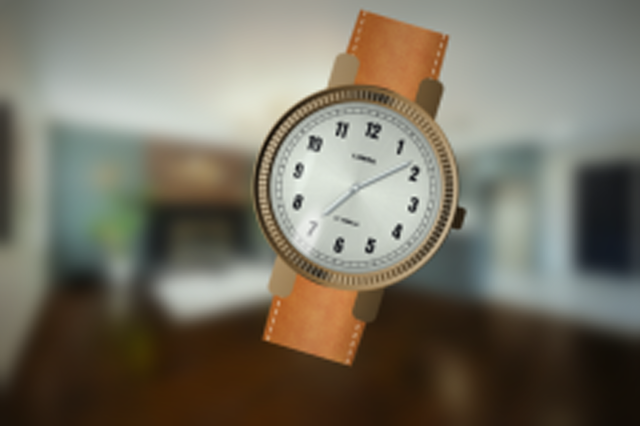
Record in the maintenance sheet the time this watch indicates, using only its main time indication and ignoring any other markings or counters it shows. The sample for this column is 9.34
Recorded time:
7.08
